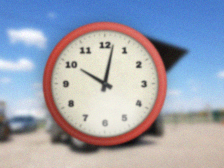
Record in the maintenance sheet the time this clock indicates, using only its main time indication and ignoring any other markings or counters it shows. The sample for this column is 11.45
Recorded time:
10.02
